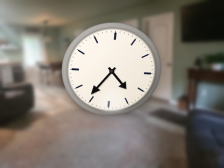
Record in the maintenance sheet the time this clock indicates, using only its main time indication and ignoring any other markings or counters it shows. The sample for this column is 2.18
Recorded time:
4.36
